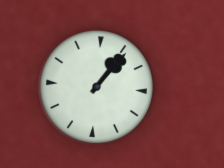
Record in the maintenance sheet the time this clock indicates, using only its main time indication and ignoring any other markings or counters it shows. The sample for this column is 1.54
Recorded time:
1.06
